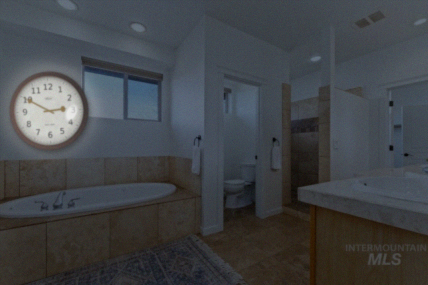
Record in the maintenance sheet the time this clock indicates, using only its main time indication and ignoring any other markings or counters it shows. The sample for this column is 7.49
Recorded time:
2.50
